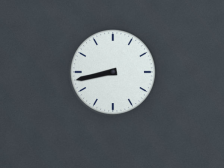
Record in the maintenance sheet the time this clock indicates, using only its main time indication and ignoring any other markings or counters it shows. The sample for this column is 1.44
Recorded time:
8.43
